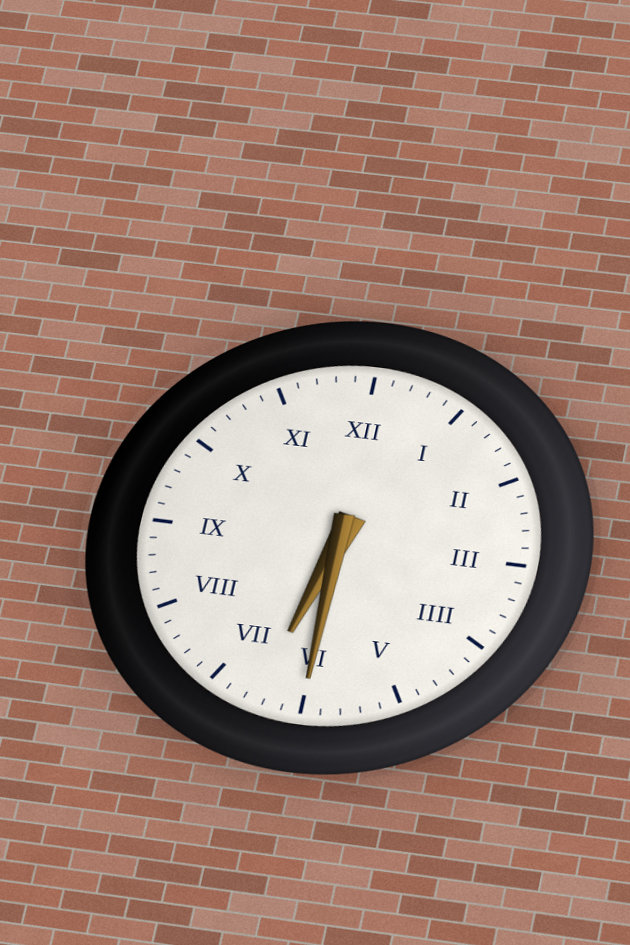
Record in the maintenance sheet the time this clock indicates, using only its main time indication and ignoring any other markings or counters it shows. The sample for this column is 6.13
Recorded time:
6.30
